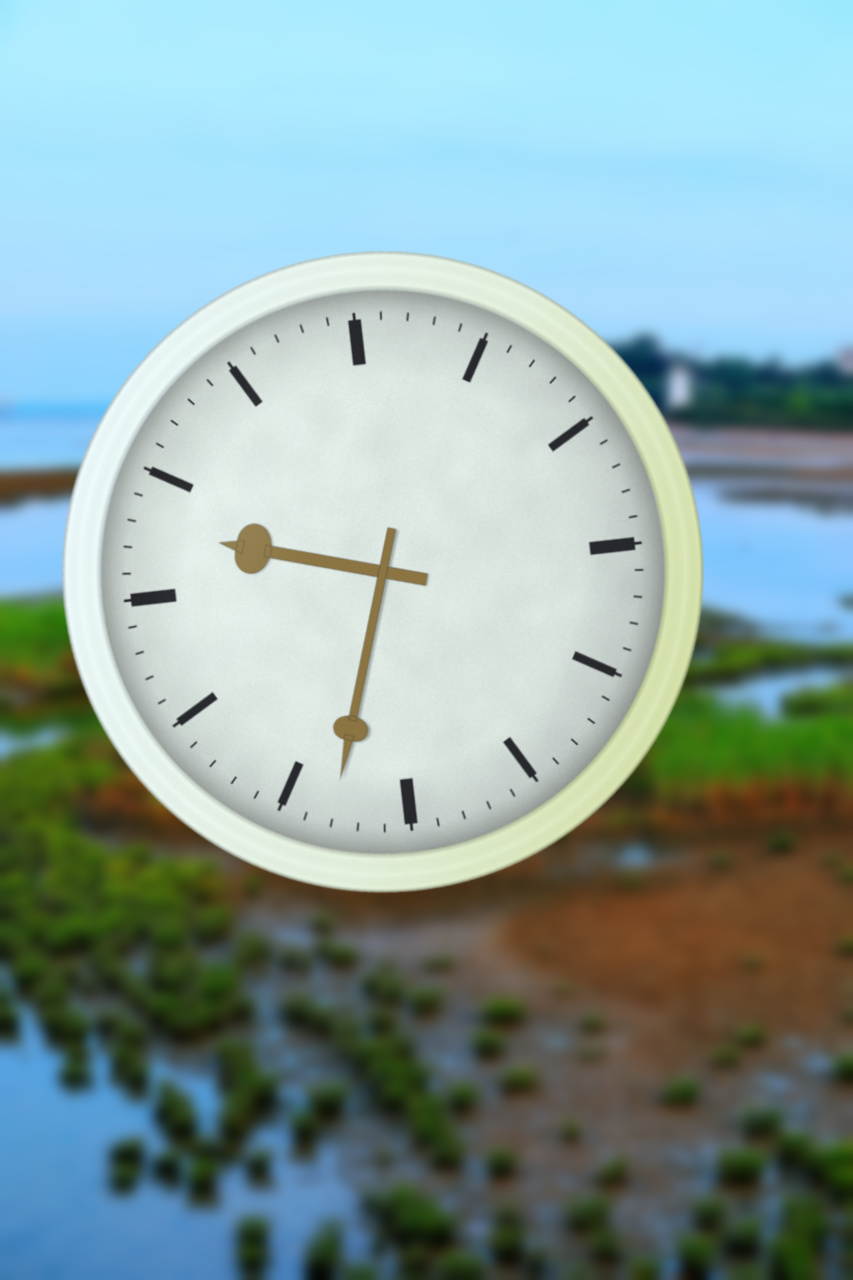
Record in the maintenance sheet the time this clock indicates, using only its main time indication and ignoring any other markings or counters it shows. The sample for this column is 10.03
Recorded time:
9.33
